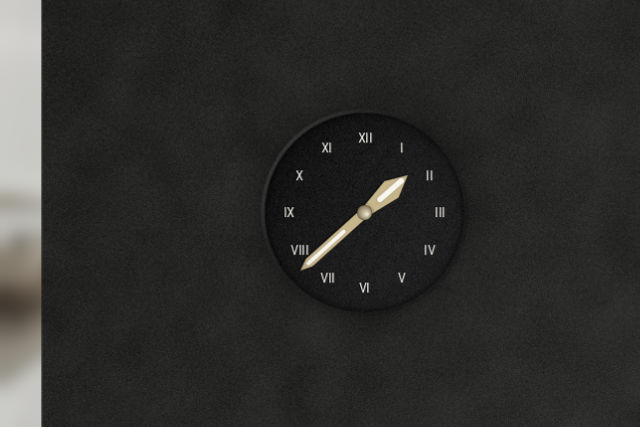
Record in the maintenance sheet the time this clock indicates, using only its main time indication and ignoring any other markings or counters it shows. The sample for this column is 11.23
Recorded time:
1.38
